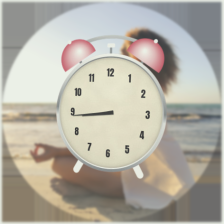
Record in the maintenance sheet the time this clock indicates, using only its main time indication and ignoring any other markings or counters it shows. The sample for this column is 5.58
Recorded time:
8.44
